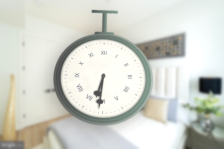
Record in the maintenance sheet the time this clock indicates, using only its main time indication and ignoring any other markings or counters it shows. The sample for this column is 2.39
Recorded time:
6.31
